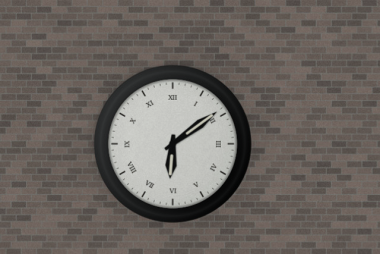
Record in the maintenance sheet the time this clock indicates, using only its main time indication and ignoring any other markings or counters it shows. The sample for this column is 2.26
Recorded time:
6.09
